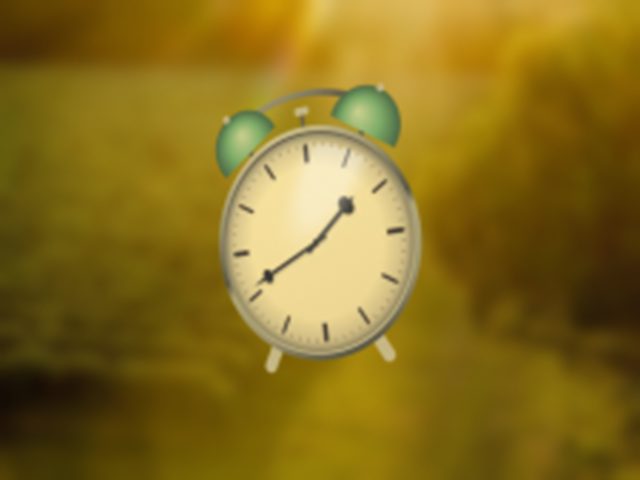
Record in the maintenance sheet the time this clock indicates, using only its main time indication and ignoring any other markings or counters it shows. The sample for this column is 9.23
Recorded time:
1.41
